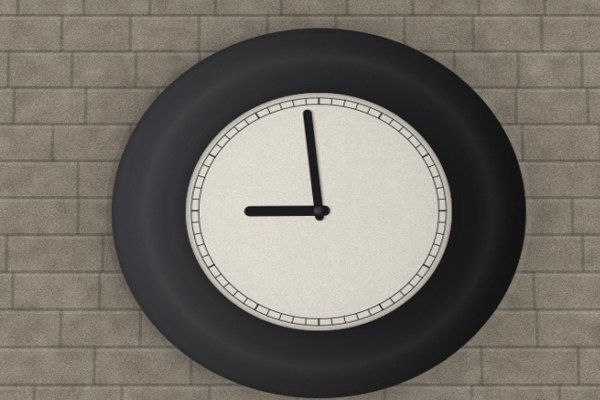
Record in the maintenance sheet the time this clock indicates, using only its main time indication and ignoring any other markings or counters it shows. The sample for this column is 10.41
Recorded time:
8.59
